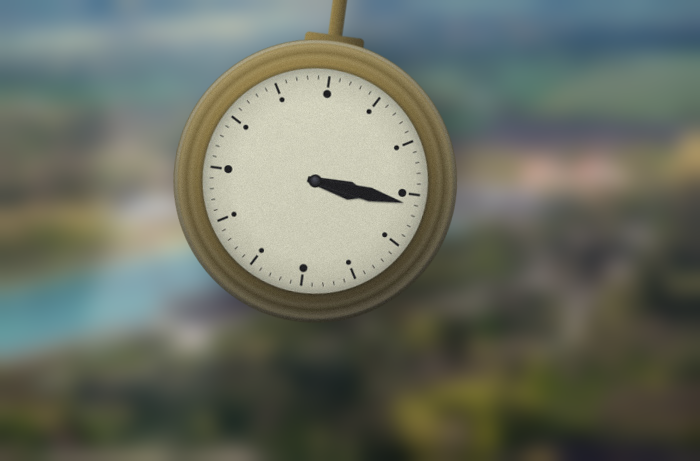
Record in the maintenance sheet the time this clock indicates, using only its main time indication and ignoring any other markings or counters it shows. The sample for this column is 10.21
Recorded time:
3.16
